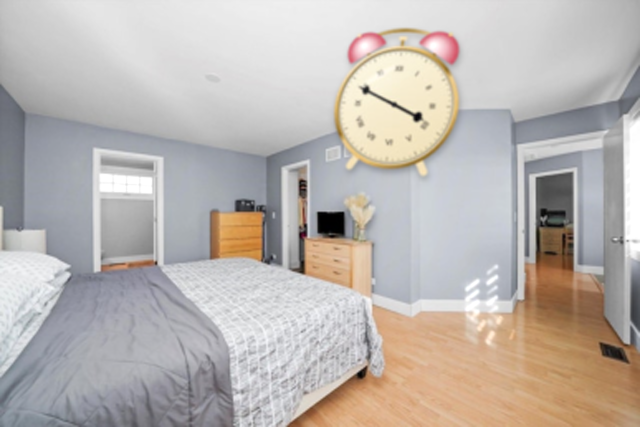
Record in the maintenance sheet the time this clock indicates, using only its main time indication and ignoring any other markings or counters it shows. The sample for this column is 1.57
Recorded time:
3.49
